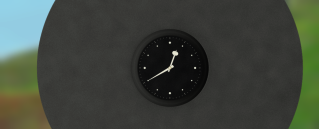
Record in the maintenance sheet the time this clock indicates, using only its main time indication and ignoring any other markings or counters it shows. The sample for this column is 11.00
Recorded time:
12.40
